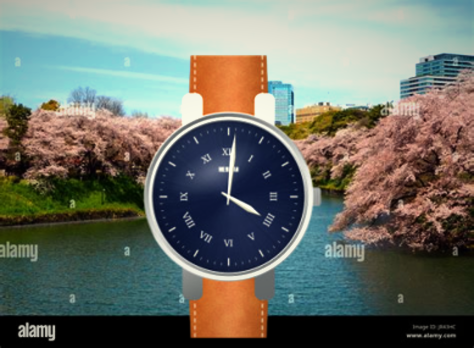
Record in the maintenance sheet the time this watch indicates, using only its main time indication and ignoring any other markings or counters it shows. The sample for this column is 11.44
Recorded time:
4.01
